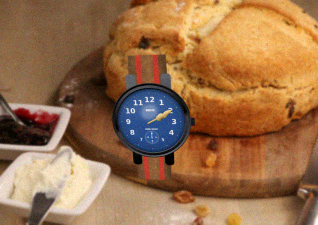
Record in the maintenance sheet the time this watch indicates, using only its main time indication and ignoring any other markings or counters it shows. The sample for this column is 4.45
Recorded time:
2.10
